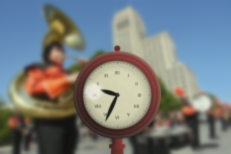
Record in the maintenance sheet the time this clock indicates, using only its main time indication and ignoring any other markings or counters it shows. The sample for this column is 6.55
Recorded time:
9.34
